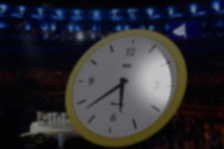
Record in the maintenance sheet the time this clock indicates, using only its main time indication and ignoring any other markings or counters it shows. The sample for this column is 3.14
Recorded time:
5.38
